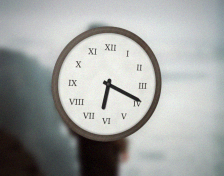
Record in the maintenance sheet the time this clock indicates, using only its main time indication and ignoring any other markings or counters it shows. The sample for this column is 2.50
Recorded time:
6.19
